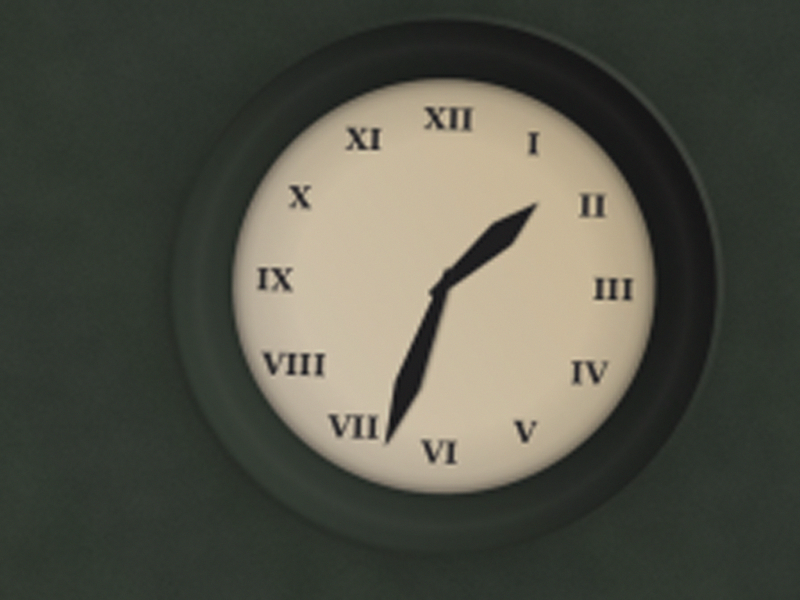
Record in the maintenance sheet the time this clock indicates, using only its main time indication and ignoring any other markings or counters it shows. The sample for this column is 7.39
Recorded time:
1.33
